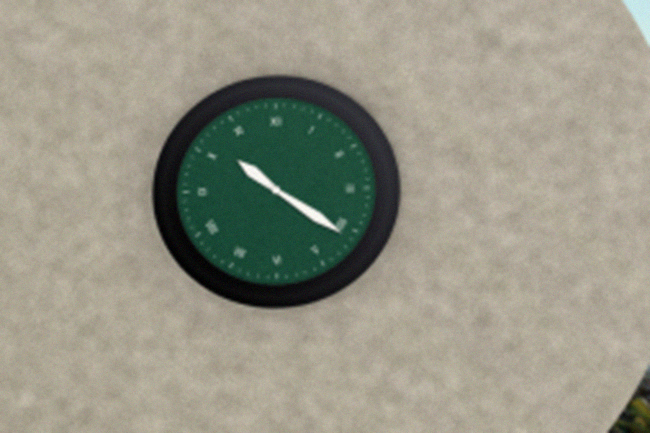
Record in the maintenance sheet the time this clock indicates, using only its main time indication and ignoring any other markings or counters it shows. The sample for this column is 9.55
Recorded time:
10.21
